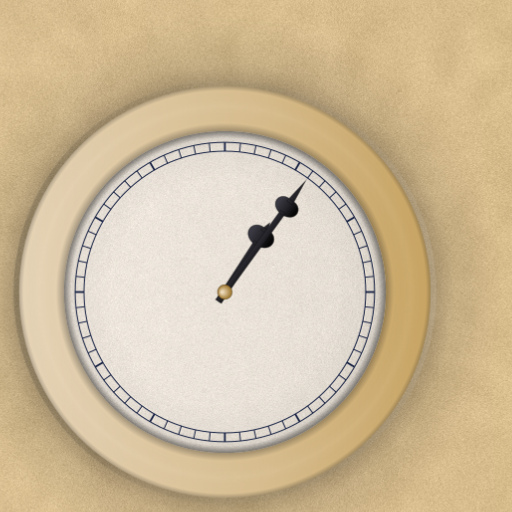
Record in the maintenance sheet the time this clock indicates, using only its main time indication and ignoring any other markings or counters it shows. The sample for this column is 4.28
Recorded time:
1.06
